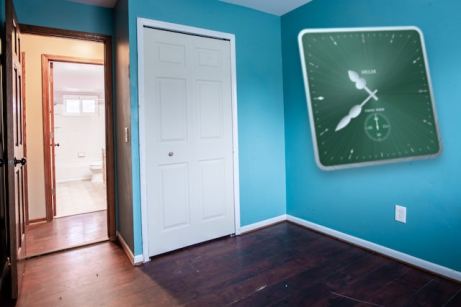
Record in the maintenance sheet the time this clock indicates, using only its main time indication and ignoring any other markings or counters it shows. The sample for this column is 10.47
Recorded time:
10.39
